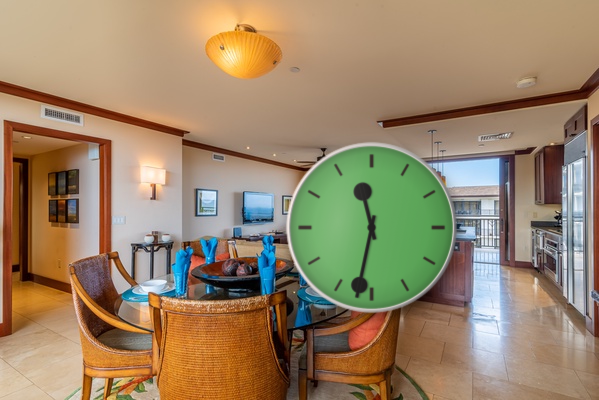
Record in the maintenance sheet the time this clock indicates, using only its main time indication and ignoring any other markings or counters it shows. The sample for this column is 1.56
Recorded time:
11.32
